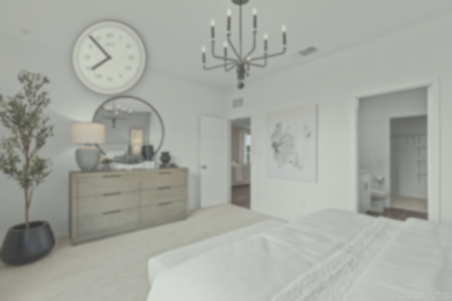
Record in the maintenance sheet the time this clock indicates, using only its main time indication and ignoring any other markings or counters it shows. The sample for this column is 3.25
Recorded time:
7.53
